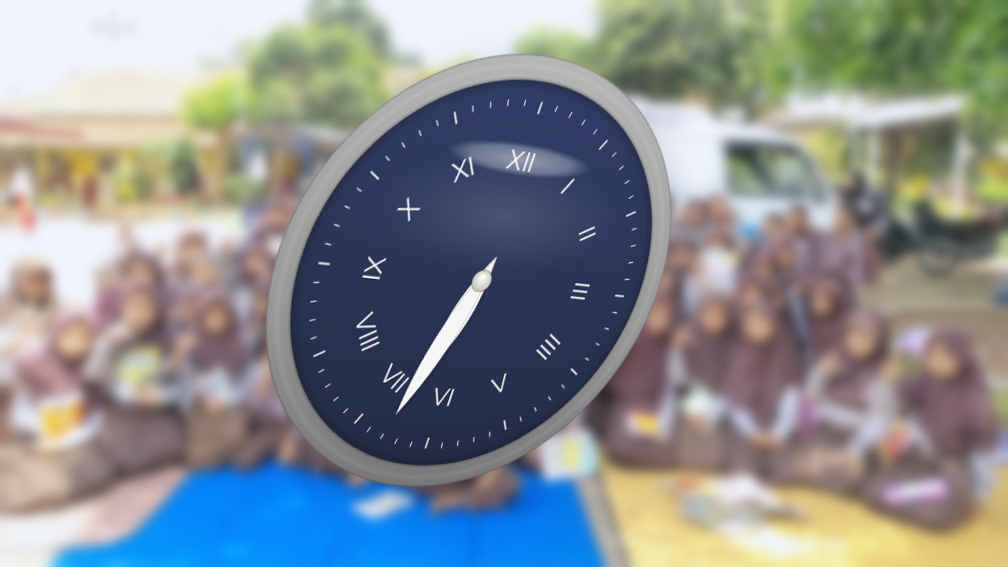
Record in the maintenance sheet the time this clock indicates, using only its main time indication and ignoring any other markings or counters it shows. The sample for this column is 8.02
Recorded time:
6.33
